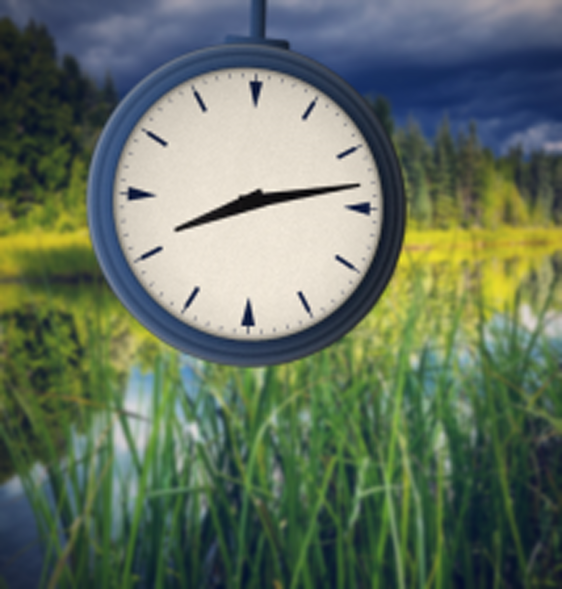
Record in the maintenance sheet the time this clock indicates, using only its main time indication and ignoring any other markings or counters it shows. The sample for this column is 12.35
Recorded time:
8.13
